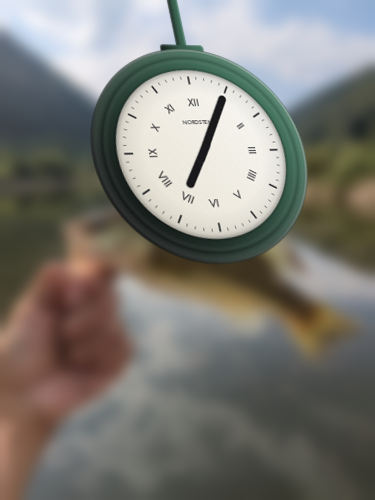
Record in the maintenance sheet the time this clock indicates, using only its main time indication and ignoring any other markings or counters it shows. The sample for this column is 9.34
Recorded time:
7.05
